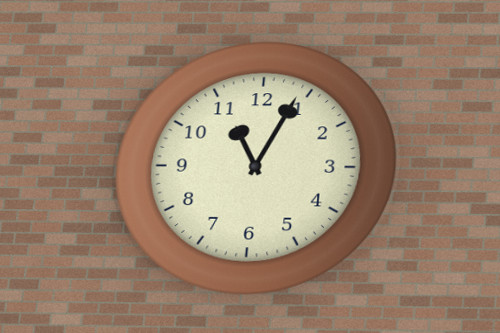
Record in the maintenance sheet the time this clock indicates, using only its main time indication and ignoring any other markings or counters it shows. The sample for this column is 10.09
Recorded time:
11.04
